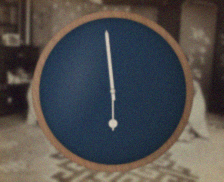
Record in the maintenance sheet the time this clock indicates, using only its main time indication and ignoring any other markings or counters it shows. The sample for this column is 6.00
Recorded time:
5.59
